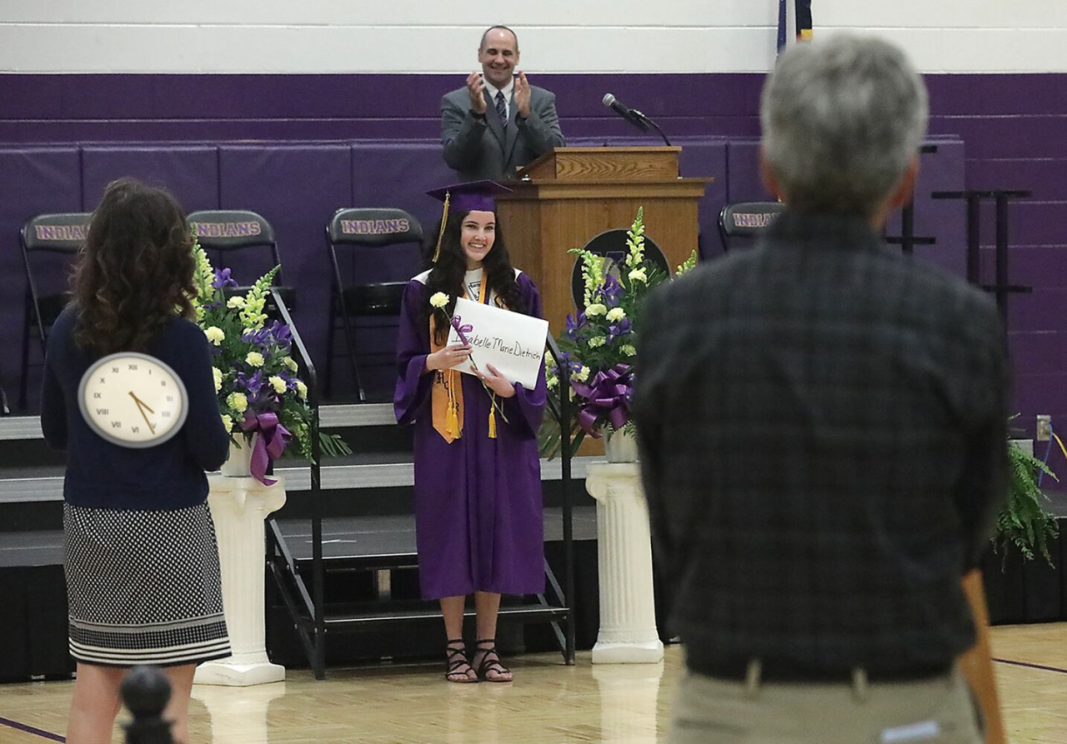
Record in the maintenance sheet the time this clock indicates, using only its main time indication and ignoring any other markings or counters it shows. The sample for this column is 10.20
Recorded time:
4.26
